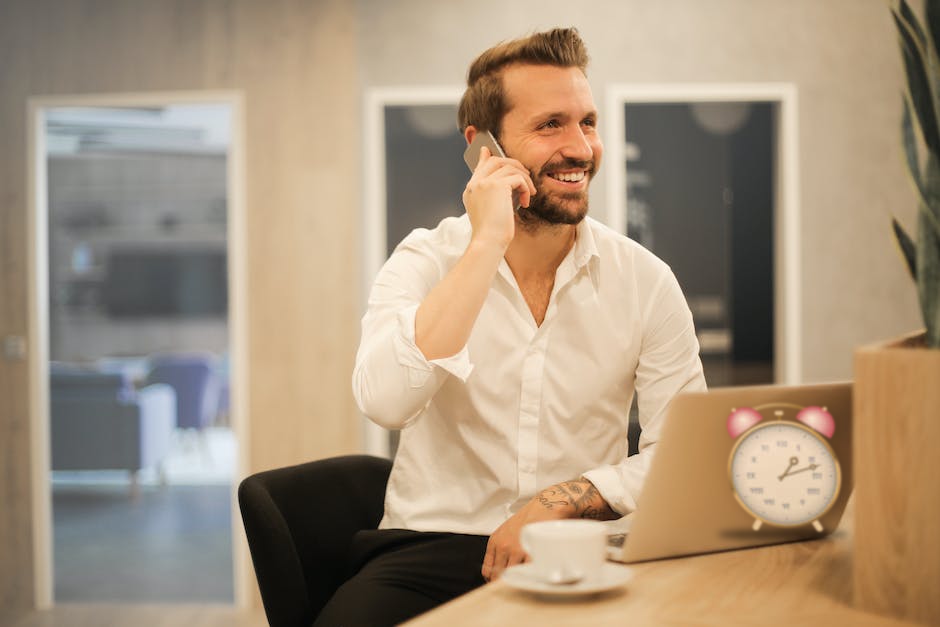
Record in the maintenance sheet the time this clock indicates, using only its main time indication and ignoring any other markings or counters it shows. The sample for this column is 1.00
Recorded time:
1.12
